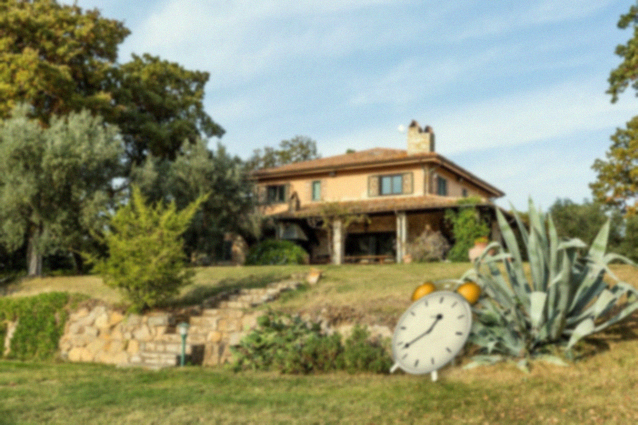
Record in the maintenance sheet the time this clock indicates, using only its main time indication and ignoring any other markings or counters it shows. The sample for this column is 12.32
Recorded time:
12.38
